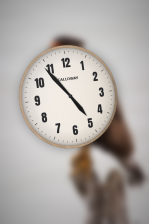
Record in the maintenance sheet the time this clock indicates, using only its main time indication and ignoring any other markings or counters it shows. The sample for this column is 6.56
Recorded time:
4.54
